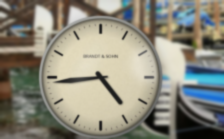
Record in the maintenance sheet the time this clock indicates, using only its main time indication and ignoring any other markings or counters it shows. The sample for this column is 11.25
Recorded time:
4.44
